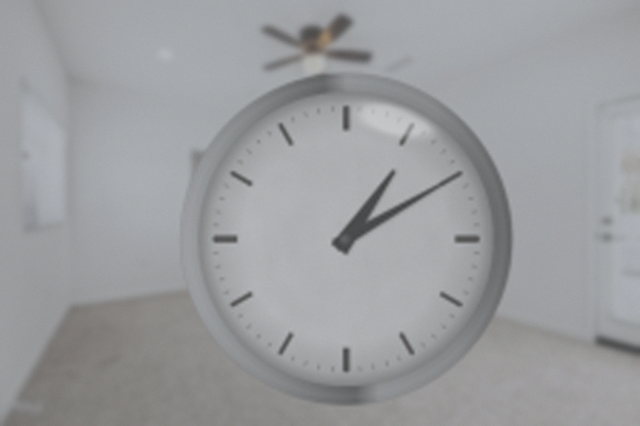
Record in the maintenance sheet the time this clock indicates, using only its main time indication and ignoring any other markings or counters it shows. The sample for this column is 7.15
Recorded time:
1.10
